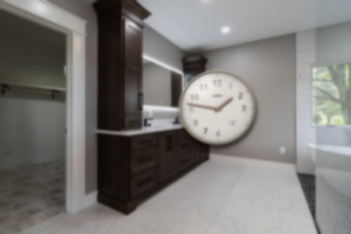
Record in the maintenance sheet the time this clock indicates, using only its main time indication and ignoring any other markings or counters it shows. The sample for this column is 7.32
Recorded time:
1.47
